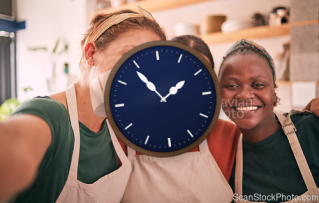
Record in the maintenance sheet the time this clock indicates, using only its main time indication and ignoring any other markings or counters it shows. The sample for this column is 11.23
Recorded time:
1.54
